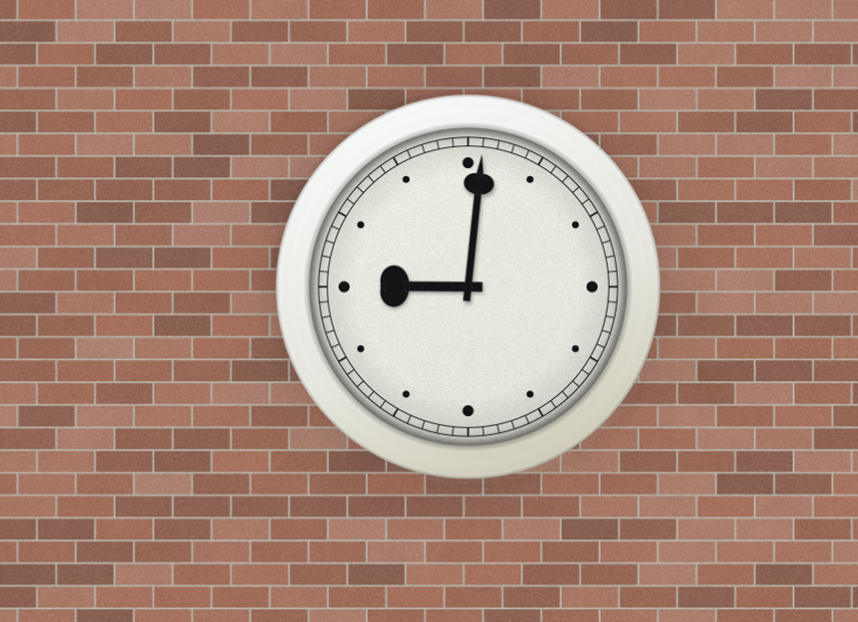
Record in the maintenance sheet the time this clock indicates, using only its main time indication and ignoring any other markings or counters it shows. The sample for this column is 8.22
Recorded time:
9.01
